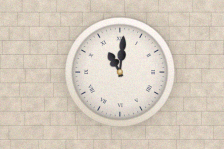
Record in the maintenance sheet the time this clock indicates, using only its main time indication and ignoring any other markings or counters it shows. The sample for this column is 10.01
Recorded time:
11.01
